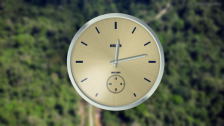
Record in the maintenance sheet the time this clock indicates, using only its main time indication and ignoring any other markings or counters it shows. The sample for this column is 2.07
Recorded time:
12.13
